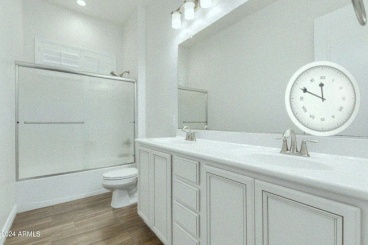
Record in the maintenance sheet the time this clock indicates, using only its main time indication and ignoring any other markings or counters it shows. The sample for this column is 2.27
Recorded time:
11.49
